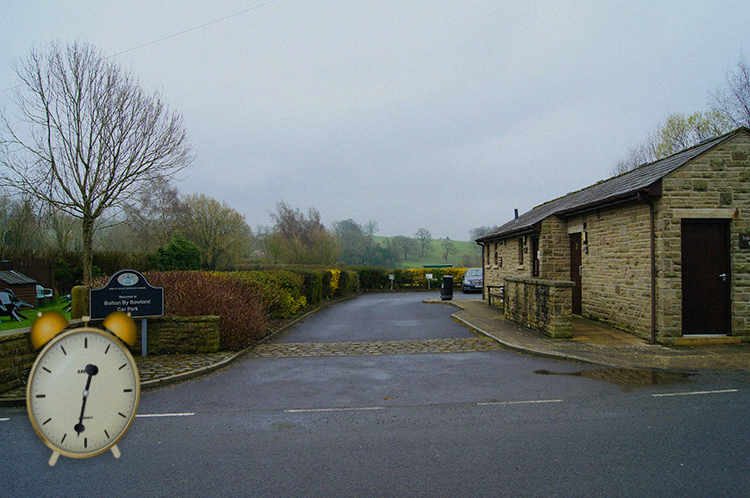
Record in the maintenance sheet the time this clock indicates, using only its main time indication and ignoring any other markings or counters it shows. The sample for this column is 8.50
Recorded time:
12.32
